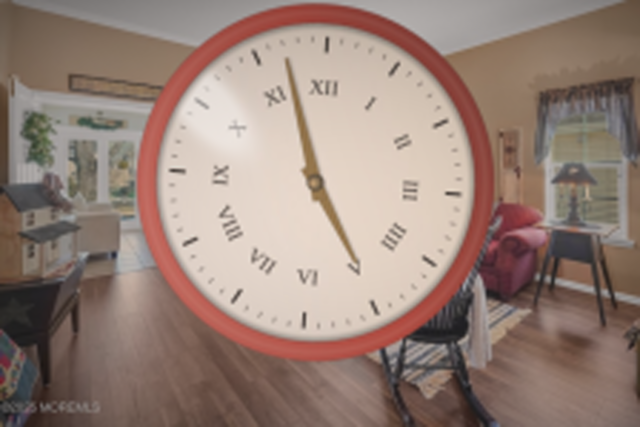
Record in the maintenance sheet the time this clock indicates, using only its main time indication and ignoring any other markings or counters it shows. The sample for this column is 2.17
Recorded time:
4.57
